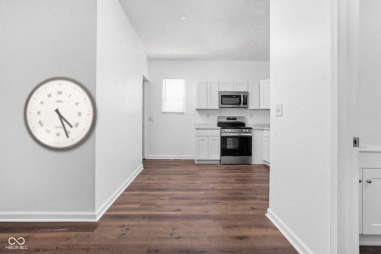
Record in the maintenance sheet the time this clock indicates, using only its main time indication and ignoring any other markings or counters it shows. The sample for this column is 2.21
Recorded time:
4.26
